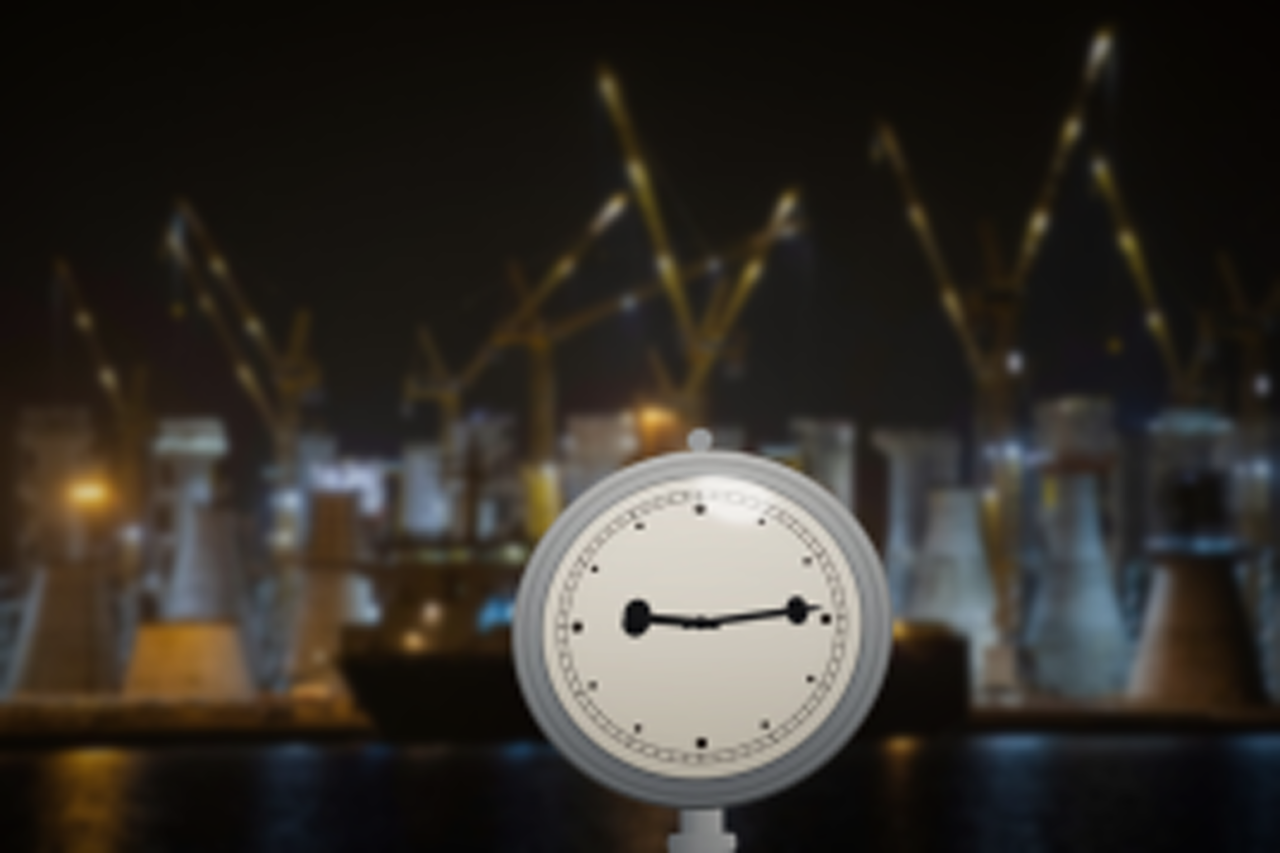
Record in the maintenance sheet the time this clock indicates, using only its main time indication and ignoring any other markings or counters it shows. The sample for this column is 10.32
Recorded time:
9.14
